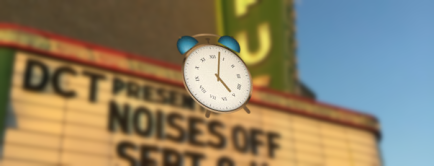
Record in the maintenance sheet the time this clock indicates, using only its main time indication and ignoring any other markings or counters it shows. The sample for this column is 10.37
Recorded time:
5.03
